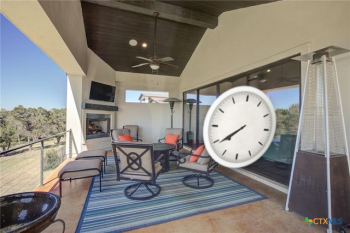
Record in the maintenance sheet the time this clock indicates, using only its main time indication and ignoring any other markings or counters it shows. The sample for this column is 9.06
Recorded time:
7.39
